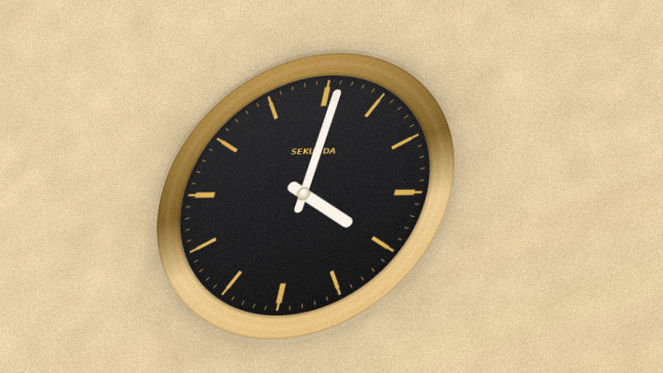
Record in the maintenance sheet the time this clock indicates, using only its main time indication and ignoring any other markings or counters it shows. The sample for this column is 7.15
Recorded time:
4.01
